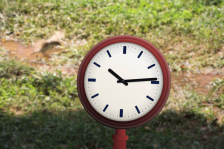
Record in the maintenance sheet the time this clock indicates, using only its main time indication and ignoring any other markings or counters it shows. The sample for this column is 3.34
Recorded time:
10.14
